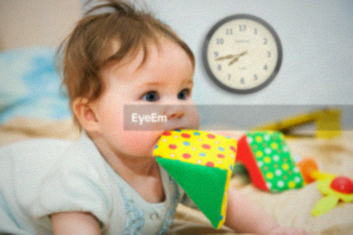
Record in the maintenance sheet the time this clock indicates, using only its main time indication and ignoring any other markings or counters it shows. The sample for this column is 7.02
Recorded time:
7.43
